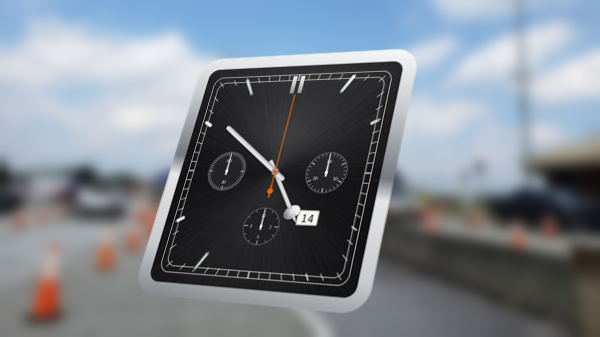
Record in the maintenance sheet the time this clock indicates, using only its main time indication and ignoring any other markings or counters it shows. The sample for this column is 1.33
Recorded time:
4.51
